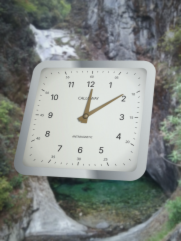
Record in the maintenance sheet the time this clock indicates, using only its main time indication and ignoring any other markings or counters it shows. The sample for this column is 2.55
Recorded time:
12.09
